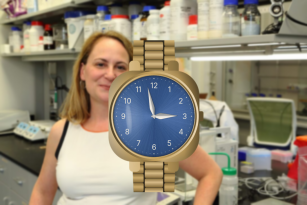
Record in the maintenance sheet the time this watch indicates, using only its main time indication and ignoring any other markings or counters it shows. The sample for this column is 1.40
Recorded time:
2.58
